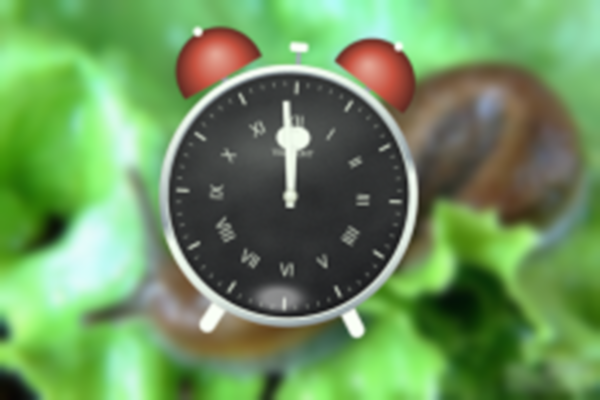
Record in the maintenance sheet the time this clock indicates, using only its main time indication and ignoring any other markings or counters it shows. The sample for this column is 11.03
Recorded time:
11.59
